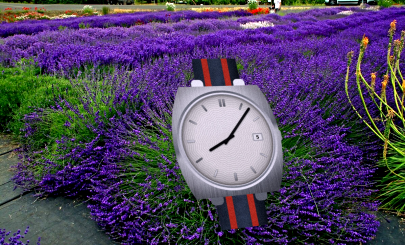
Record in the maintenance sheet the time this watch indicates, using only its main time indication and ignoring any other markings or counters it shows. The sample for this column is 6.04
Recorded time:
8.07
